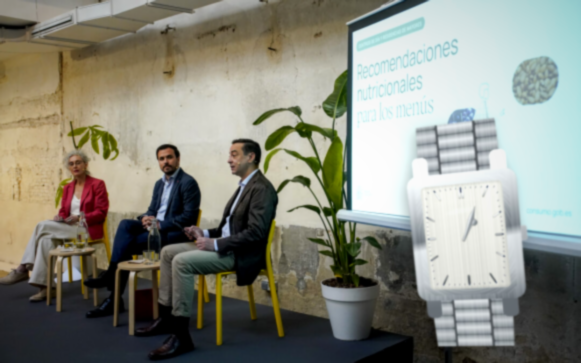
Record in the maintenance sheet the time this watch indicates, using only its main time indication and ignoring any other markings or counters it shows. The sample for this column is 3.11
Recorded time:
1.04
